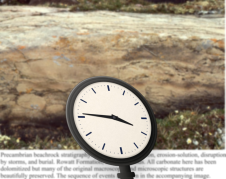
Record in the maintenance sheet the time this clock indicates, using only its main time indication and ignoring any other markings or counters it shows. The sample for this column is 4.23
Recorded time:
3.46
